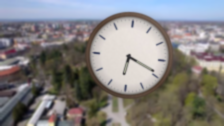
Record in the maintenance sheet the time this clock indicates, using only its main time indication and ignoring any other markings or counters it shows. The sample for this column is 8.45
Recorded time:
6.19
